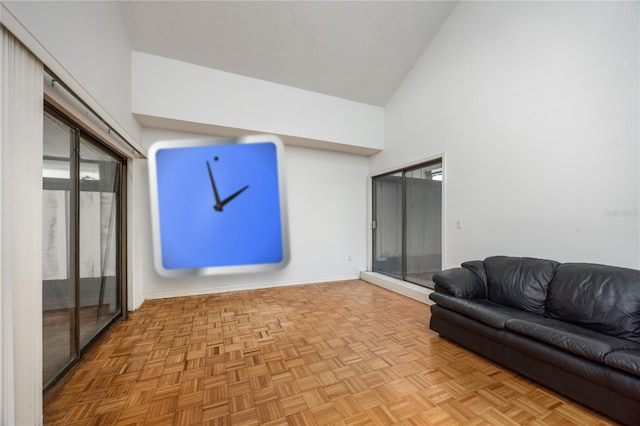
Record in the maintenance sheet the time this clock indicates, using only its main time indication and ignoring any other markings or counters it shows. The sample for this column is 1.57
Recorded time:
1.58
